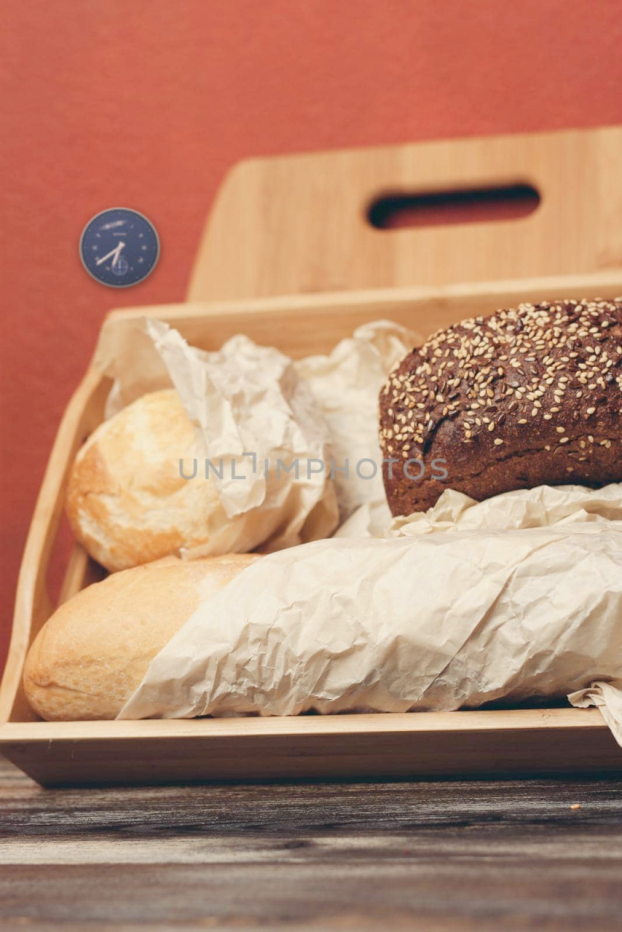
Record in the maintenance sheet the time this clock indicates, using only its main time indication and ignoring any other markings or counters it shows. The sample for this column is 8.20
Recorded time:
6.39
